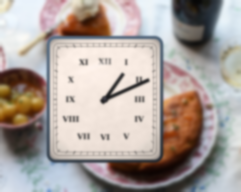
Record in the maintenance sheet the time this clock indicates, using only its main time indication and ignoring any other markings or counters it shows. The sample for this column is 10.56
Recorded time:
1.11
